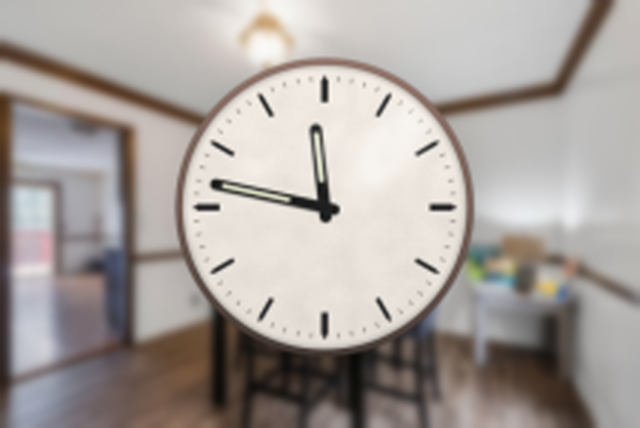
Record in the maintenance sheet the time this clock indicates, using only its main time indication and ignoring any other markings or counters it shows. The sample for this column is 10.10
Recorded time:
11.47
